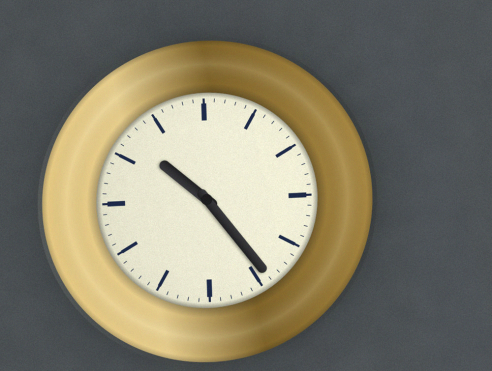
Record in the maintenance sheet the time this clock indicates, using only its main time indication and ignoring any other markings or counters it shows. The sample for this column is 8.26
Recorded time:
10.24
